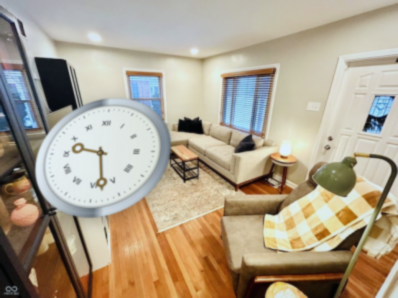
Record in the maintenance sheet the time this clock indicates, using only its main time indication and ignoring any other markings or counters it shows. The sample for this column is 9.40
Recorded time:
9.28
